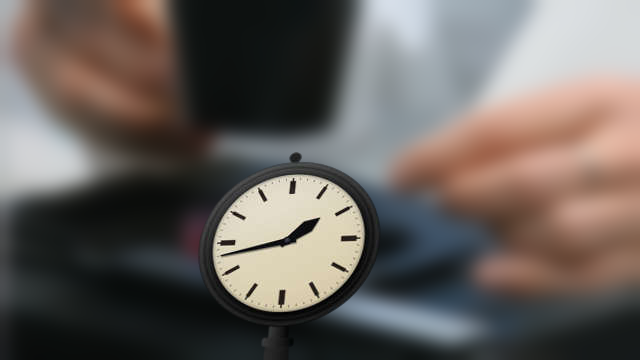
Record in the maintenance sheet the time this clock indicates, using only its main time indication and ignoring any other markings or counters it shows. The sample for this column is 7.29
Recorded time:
1.43
